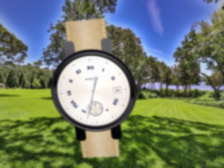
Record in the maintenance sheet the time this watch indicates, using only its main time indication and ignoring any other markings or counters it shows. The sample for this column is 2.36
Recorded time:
12.33
